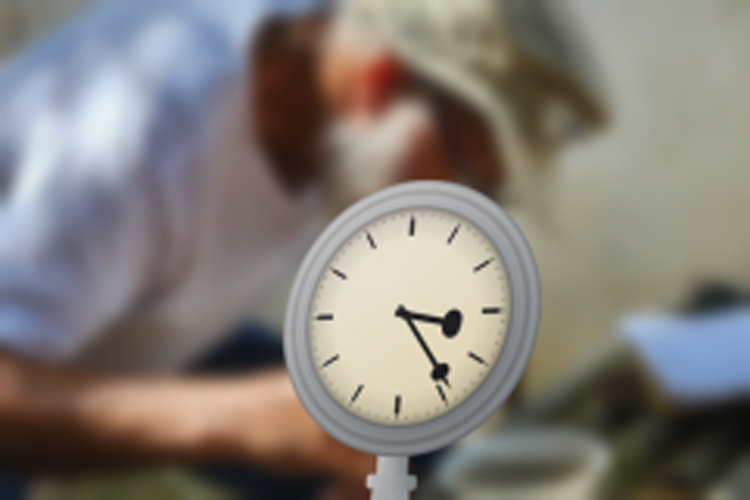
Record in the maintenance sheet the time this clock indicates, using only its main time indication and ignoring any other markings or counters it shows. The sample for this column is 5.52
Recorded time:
3.24
